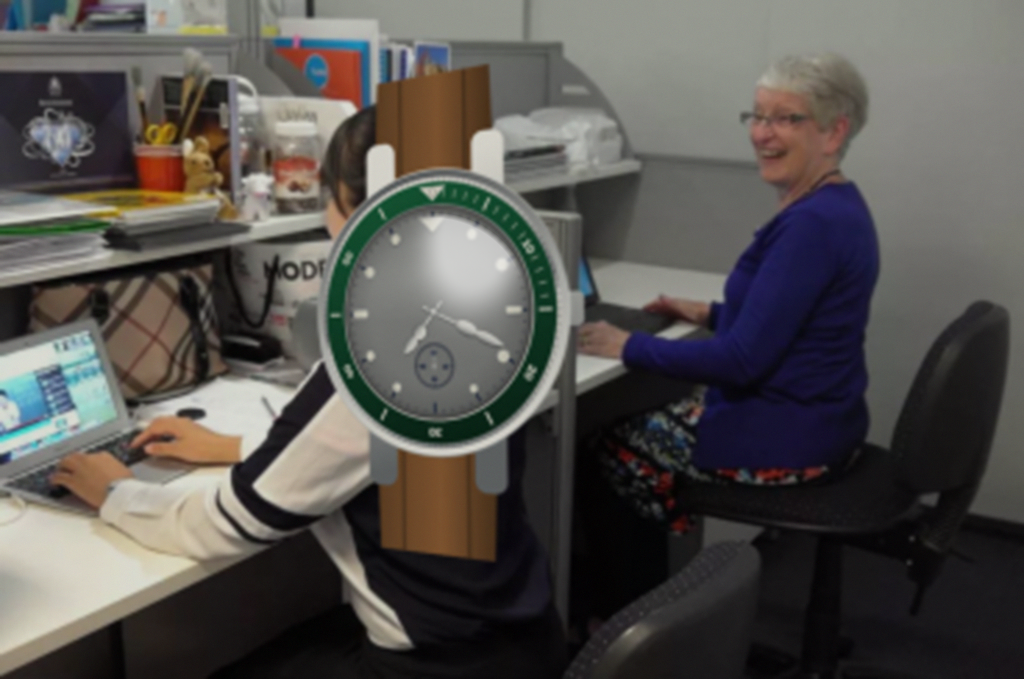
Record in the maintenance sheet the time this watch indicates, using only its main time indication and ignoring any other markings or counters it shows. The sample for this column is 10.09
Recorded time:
7.19
